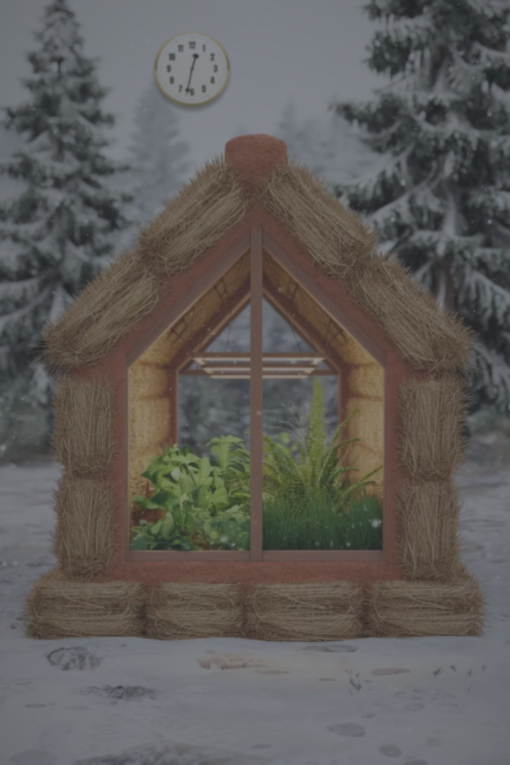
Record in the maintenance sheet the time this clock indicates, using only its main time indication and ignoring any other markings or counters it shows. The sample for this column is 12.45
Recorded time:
12.32
